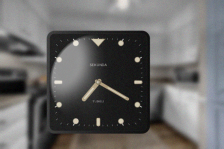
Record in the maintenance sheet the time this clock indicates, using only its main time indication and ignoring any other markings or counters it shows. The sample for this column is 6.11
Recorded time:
7.20
